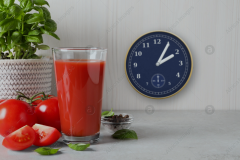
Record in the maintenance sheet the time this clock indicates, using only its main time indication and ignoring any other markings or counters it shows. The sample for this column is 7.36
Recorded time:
2.05
